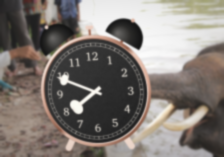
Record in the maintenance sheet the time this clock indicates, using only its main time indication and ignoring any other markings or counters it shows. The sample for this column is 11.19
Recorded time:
7.49
